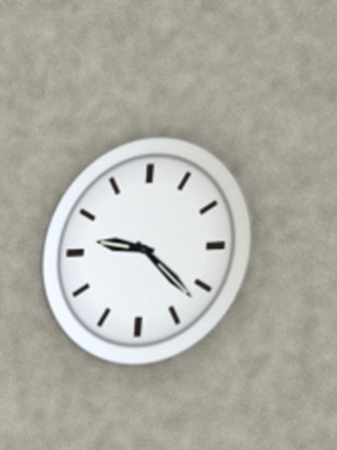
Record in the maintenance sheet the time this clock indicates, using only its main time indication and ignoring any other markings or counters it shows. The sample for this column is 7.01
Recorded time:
9.22
